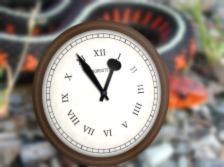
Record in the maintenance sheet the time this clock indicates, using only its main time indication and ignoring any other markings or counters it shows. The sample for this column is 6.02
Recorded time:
12.55
